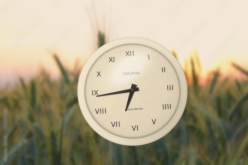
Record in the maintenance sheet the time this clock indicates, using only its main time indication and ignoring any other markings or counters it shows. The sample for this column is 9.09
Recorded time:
6.44
